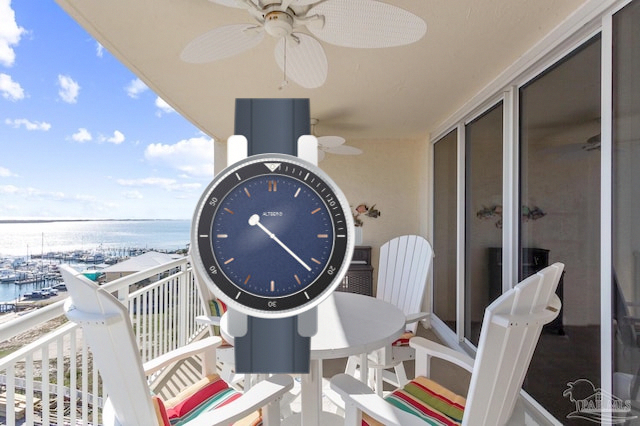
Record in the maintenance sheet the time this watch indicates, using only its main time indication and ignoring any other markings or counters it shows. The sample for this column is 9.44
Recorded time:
10.22
